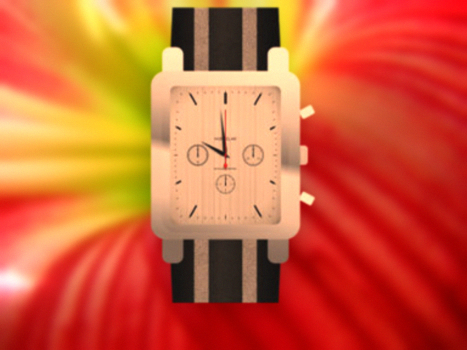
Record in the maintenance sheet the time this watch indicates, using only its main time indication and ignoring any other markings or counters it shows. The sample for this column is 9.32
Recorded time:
9.59
